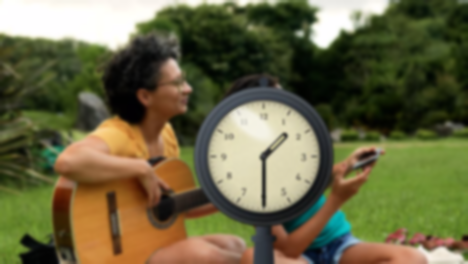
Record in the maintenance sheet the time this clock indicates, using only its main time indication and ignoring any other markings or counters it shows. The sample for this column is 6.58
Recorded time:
1.30
